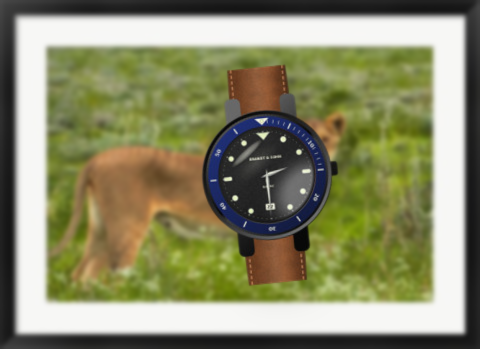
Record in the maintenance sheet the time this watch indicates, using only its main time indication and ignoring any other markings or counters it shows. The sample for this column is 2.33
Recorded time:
2.30
